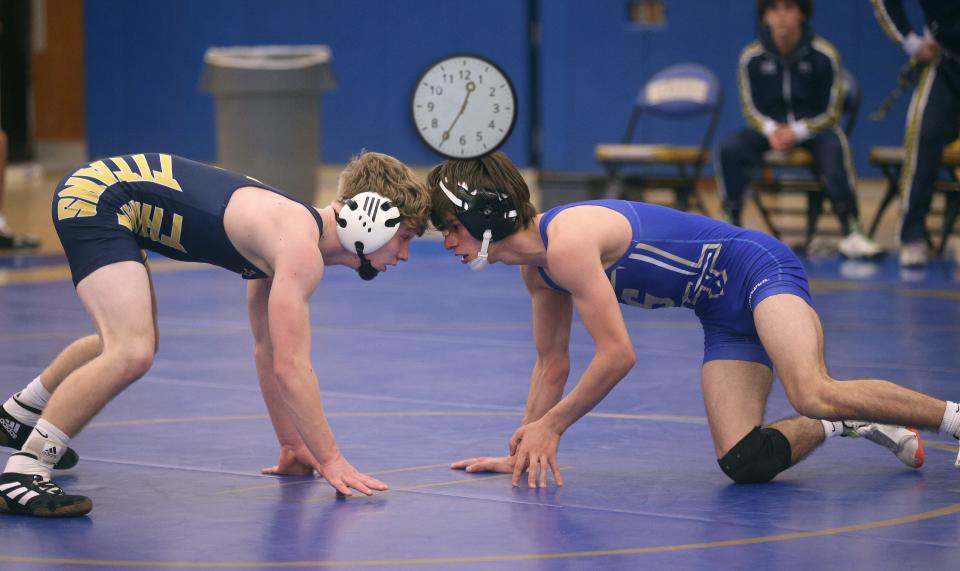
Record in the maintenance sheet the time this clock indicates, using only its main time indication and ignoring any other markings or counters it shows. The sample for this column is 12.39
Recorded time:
12.35
